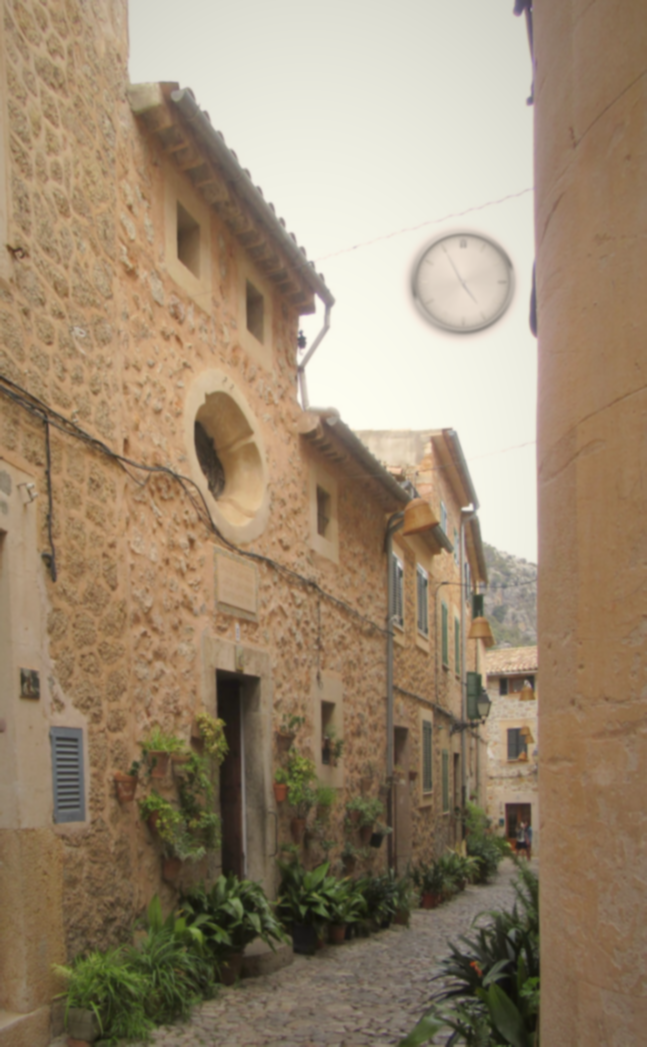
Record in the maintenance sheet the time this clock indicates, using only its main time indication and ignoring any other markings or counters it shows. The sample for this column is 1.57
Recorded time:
4.55
